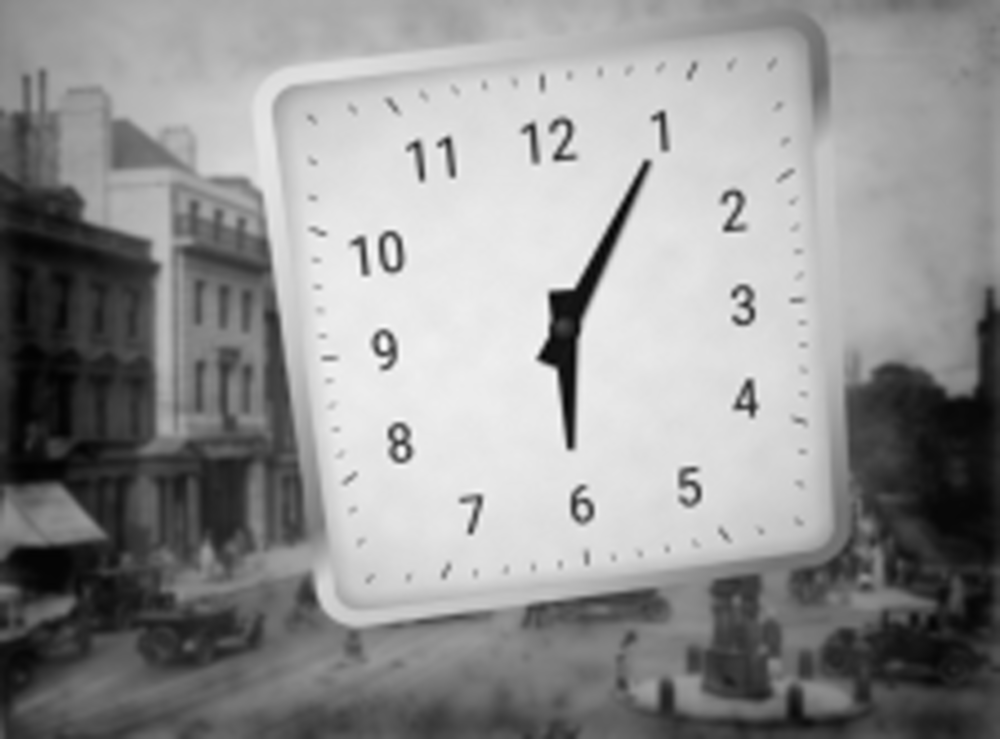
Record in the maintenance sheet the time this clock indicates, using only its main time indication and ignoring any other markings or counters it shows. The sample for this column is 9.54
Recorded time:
6.05
